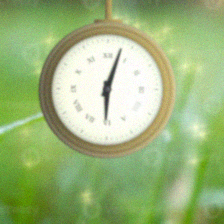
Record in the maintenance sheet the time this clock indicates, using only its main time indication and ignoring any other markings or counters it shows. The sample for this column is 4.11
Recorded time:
6.03
